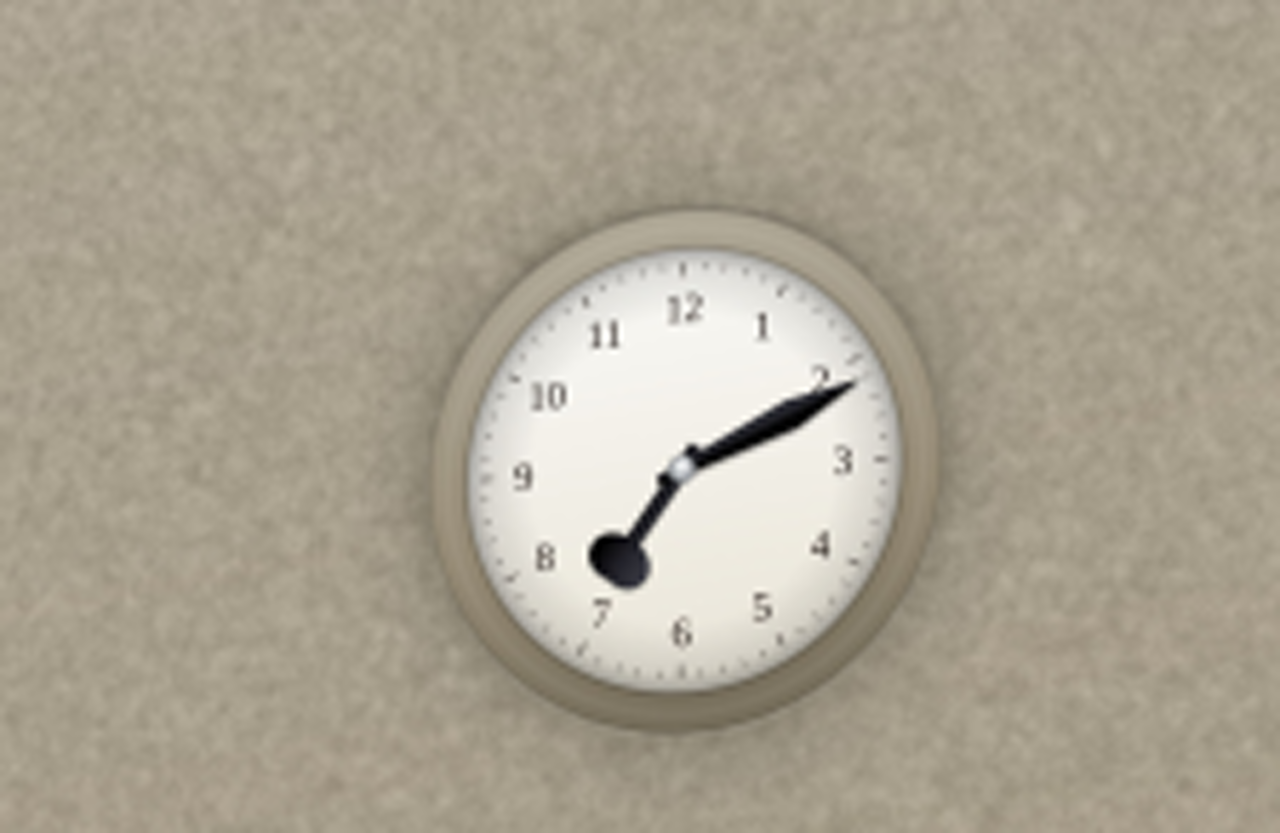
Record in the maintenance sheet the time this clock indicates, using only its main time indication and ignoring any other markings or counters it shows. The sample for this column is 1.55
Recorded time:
7.11
